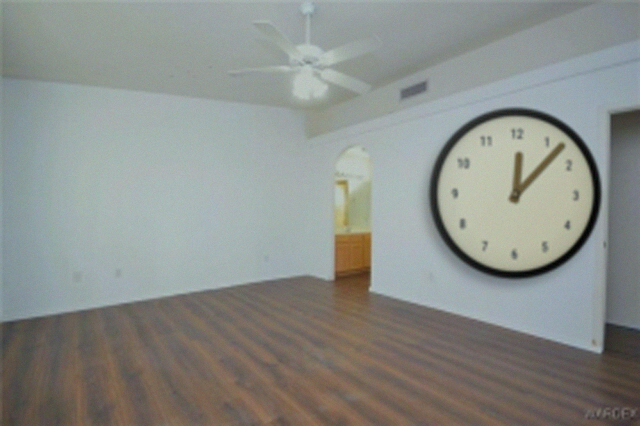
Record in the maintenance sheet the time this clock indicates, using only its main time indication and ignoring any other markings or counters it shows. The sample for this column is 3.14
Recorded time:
12.07
